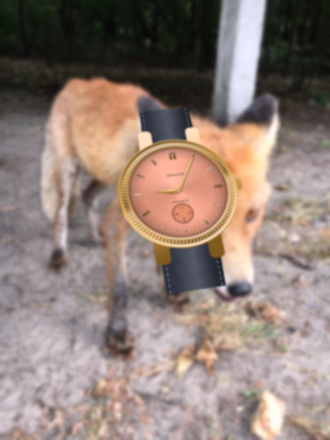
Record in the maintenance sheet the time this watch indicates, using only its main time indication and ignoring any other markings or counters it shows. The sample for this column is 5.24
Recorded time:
9.05
